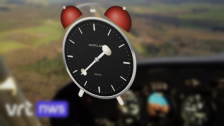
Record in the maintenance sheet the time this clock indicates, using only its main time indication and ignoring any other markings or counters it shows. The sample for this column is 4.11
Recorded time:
1.38
